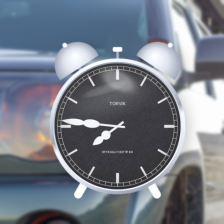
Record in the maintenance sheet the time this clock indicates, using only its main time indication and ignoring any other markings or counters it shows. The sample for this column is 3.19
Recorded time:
7.46
